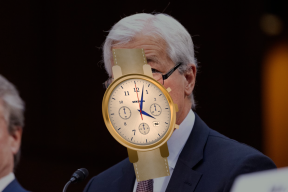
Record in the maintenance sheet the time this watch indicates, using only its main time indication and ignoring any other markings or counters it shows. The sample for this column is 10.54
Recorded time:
4.03
